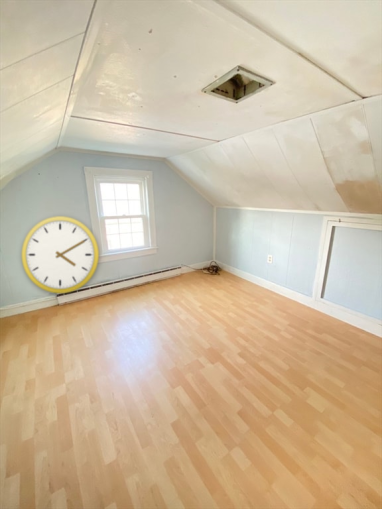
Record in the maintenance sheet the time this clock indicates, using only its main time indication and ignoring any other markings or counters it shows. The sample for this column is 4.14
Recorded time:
4.10
